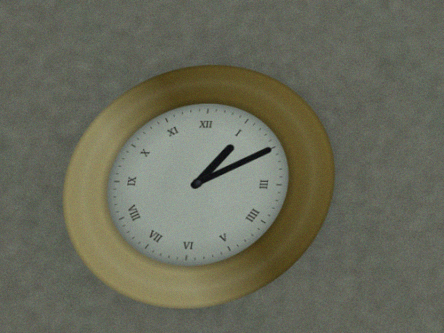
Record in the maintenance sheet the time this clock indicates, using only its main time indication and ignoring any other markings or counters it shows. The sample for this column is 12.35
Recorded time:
1.10
